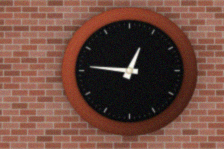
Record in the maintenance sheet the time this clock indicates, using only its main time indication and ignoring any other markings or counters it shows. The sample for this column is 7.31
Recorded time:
12.46
